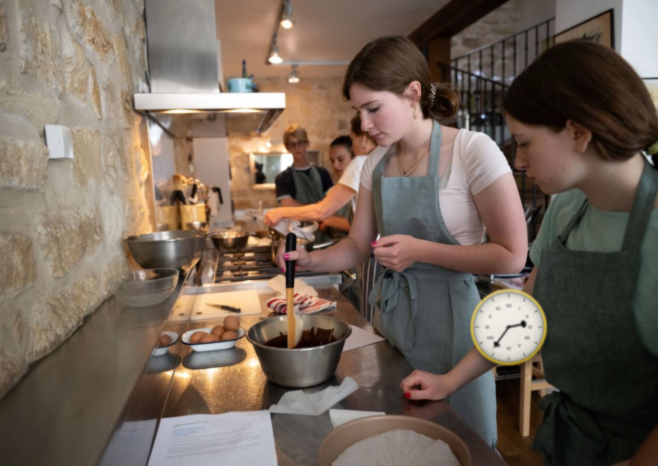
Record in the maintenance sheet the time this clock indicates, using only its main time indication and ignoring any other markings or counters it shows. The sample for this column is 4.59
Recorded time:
2.36
